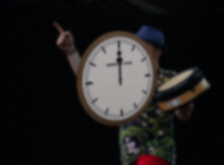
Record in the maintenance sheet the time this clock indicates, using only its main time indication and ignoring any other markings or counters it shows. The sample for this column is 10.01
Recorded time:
12.00
